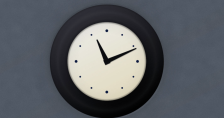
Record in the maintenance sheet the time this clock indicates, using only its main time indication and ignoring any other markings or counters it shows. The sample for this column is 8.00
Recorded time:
11.11
